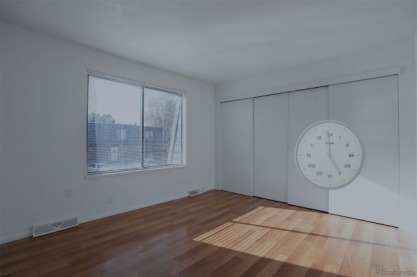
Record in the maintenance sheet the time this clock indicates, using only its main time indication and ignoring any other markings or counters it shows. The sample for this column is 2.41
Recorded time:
4.59
